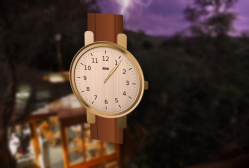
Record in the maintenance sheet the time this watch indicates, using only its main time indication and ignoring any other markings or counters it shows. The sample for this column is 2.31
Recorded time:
1.06
